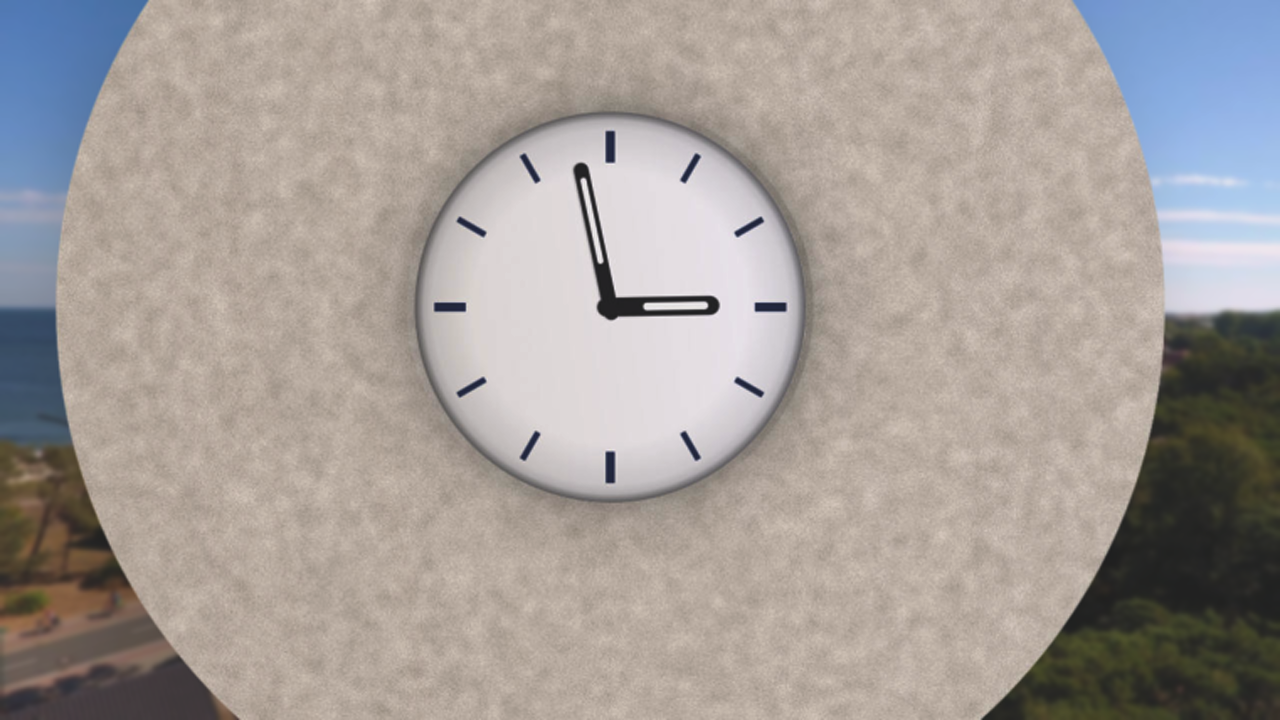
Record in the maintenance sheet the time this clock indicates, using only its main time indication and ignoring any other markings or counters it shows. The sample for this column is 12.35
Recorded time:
2.58
